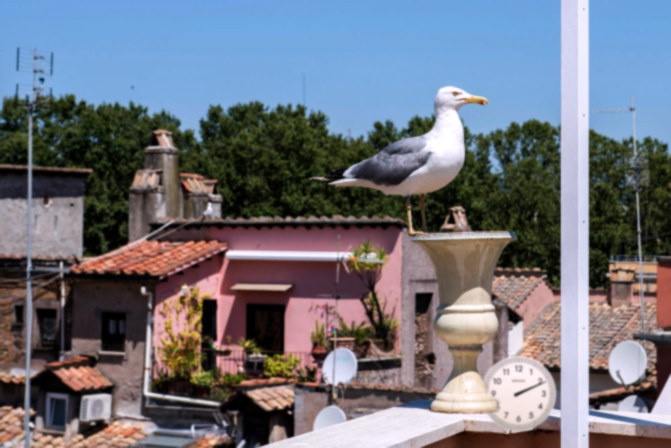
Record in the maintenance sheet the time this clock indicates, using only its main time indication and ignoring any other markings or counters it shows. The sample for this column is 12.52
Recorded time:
2.11
